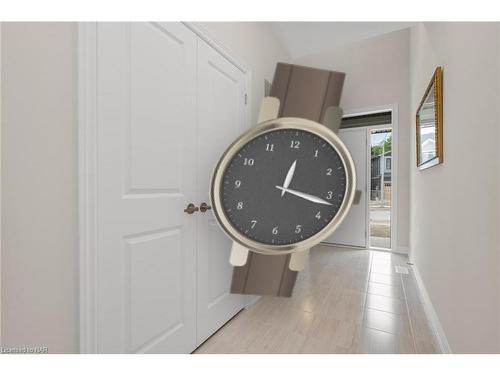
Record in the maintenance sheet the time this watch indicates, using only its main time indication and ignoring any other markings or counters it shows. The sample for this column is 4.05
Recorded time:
12.17
